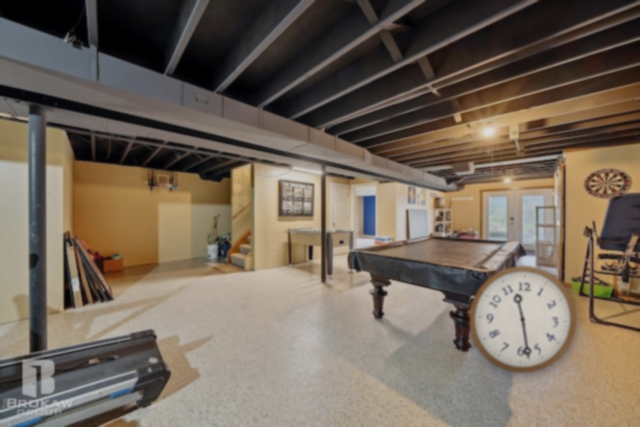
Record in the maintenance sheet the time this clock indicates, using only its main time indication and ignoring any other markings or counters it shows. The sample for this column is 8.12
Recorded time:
11.28
